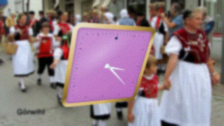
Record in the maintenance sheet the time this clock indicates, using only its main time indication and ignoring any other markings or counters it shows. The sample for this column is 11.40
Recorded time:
3.22
